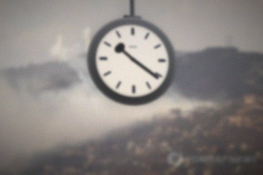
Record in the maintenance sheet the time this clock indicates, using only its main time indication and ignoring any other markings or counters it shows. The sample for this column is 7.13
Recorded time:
10.21
